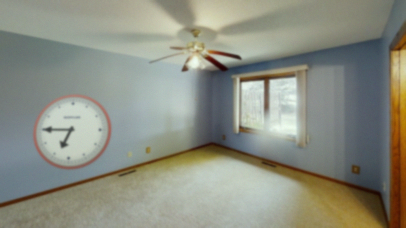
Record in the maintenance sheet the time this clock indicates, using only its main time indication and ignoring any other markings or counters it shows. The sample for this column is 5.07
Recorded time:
6.45
